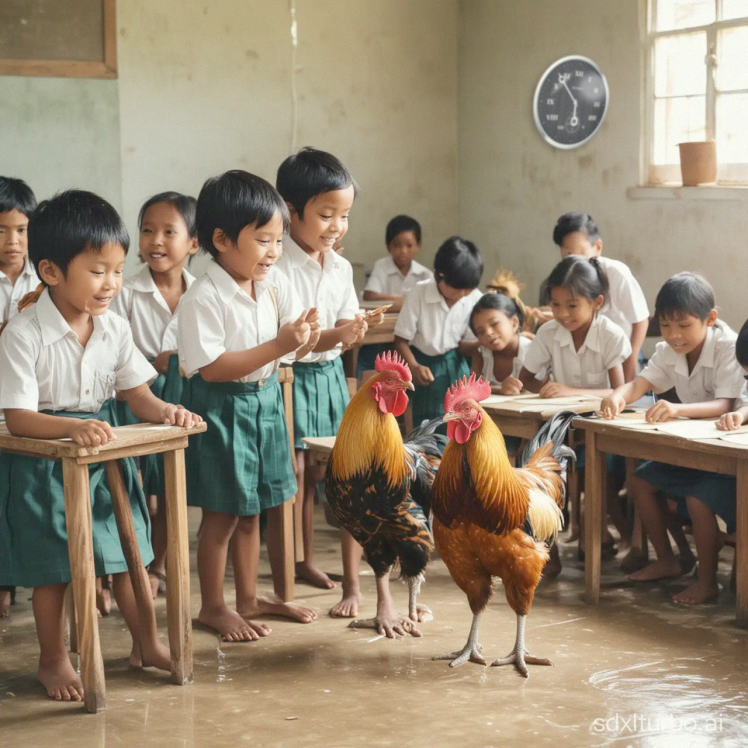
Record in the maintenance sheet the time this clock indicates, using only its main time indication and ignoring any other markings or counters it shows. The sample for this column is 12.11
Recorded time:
5.53
